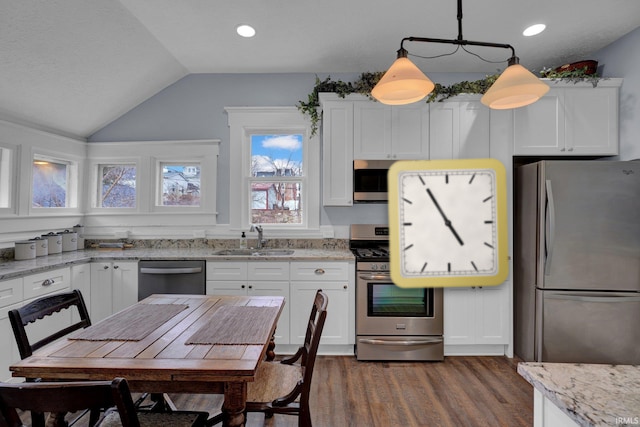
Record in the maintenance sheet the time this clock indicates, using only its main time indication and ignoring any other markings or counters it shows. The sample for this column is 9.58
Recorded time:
4.55
